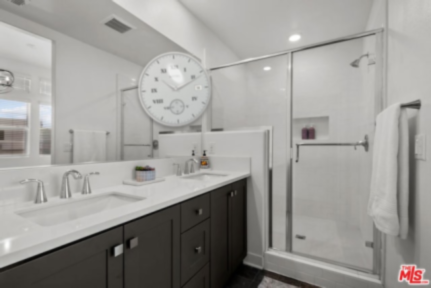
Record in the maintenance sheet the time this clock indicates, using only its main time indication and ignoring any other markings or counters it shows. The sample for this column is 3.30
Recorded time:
10.11
